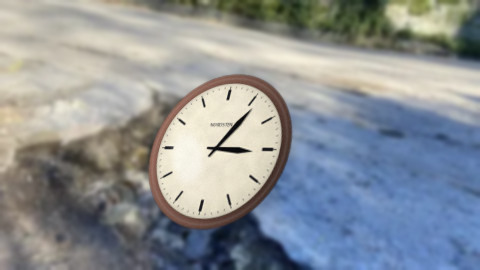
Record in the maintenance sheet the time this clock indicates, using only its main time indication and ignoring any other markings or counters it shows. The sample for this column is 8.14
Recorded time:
3.06
